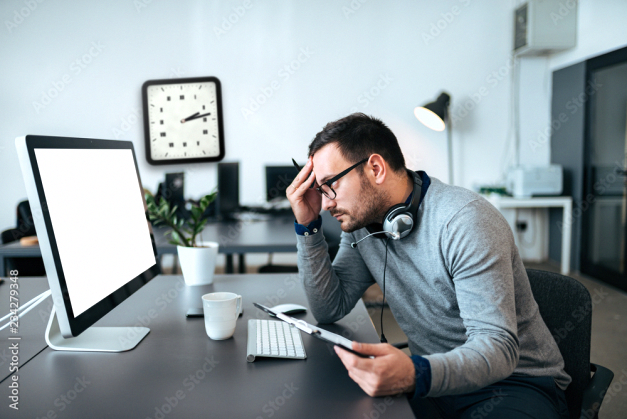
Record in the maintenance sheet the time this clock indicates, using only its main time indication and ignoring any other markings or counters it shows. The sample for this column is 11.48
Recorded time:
2.13
